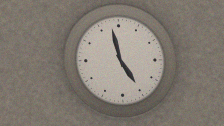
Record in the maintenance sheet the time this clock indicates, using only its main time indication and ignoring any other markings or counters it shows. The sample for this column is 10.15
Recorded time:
4.58
